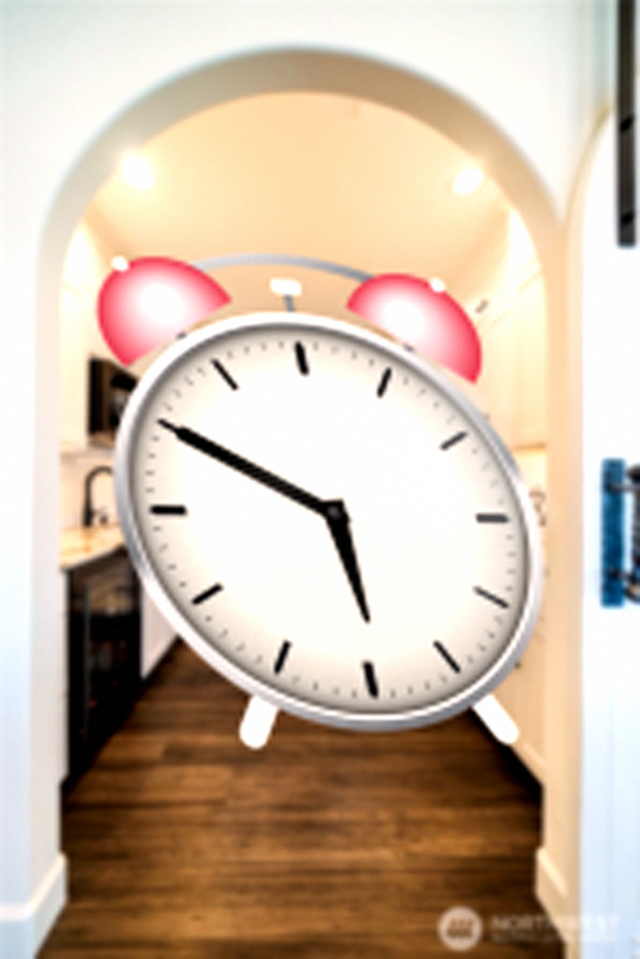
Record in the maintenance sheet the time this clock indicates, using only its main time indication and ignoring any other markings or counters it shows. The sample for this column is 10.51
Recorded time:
5.50
